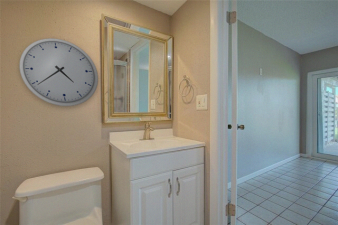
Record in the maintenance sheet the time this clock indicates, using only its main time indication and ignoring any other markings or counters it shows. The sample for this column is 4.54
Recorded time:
4.39
